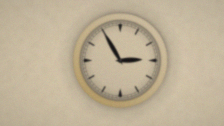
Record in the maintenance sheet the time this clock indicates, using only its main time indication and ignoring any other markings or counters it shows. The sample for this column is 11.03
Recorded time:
2.55
